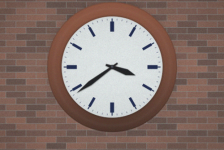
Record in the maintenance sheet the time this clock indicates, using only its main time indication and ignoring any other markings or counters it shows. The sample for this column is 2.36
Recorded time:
3.39
